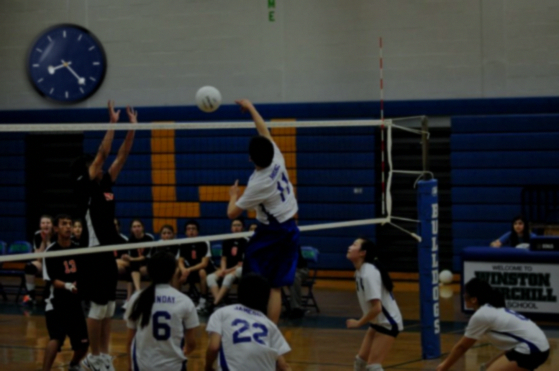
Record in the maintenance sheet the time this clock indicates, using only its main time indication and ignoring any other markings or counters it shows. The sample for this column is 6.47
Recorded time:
8.23
